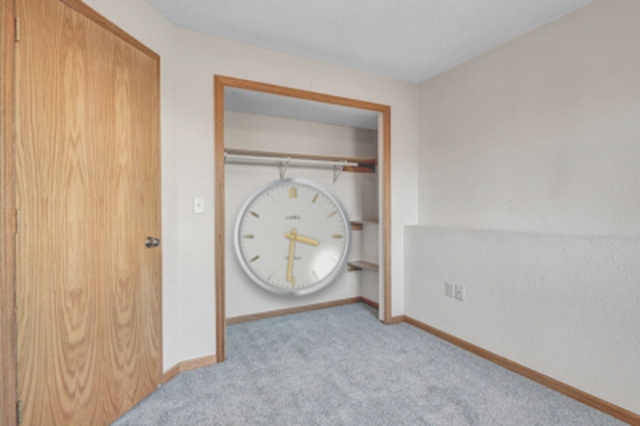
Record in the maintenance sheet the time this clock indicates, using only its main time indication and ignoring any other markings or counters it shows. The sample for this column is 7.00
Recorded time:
3.31
